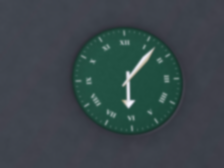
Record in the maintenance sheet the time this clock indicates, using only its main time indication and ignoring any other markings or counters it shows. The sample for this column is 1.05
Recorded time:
6.07
